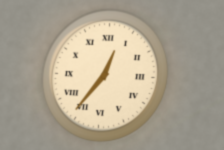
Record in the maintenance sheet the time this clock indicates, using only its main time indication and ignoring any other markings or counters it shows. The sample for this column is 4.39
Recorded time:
12.36
